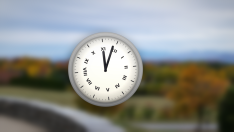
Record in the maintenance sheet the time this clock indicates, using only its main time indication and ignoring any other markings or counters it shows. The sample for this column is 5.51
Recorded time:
10.59
